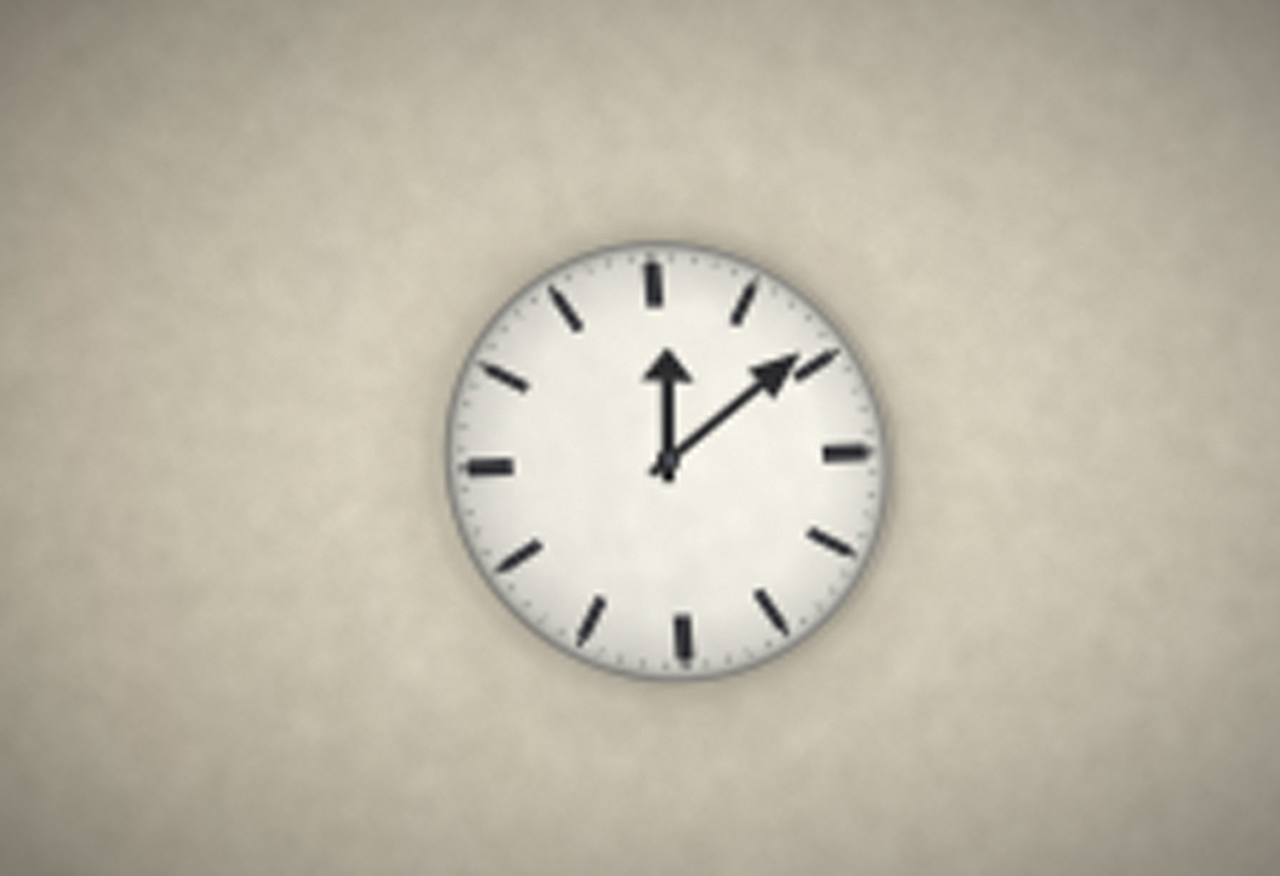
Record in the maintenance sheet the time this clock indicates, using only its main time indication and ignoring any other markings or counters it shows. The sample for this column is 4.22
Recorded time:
12.09
